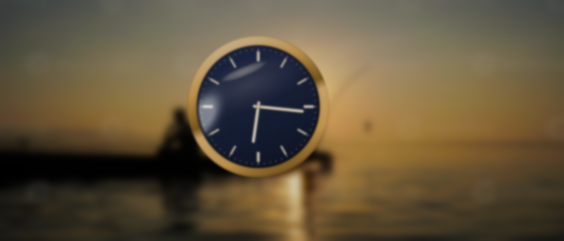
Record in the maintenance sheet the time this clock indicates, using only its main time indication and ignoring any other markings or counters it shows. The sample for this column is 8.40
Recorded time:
6.16
